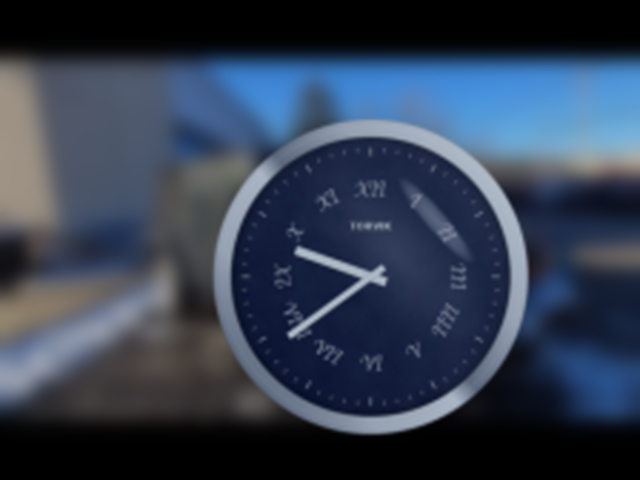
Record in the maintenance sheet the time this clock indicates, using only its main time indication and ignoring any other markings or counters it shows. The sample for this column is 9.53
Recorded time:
9.39
